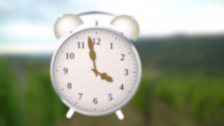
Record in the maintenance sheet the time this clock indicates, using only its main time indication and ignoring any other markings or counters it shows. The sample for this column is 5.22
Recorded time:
3.58
